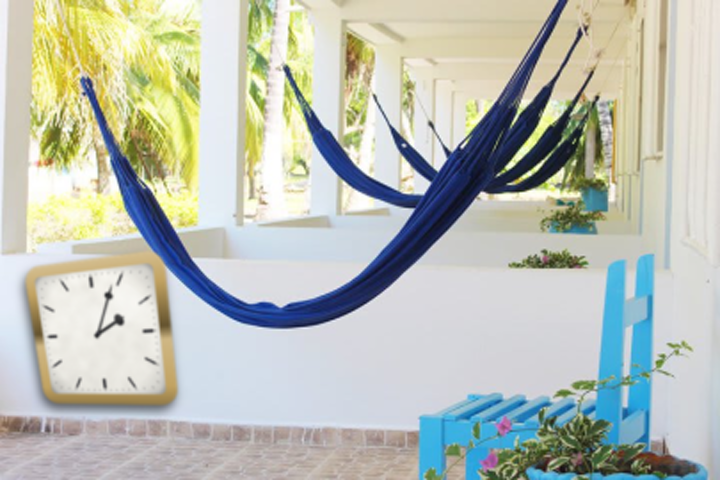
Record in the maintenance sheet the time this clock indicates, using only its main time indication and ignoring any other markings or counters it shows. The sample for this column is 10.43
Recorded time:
2.04
